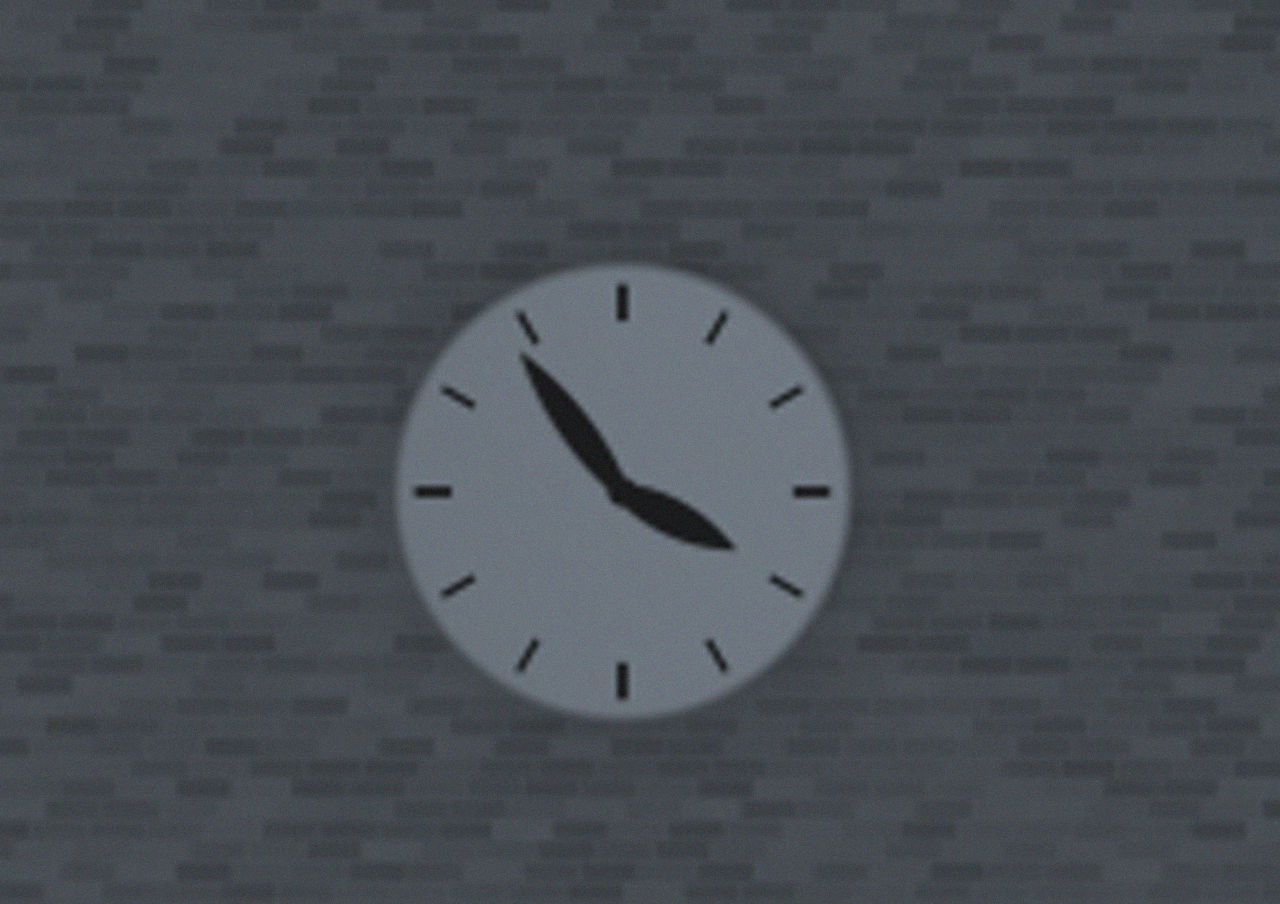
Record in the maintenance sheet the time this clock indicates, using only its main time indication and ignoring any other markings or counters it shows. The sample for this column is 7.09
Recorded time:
3.54
